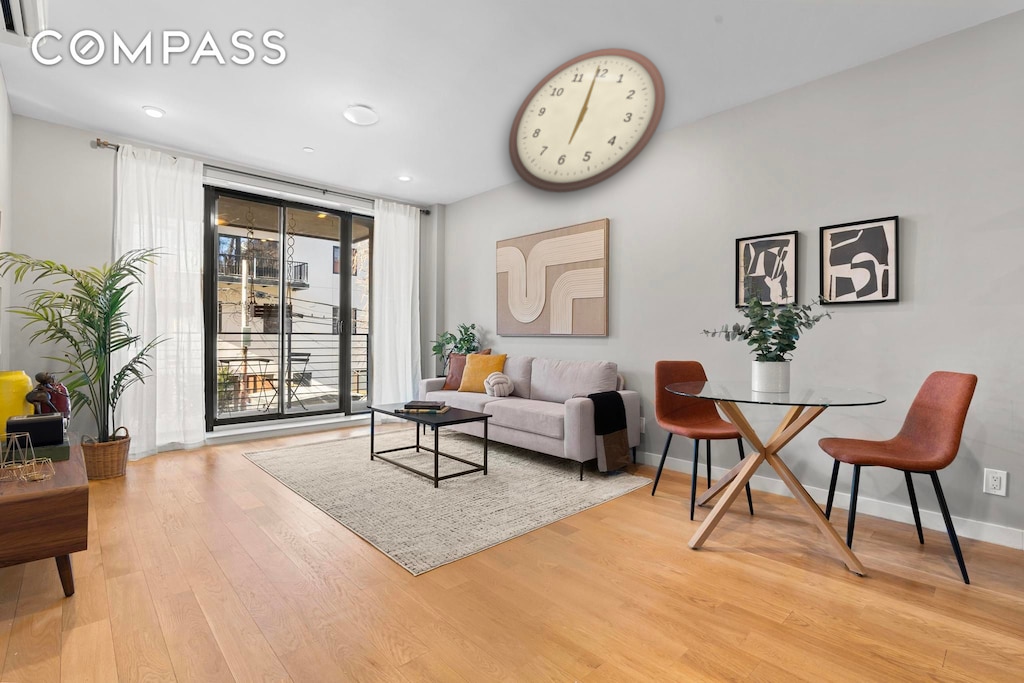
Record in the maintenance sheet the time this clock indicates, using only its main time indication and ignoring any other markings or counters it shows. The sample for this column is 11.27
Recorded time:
5.59
